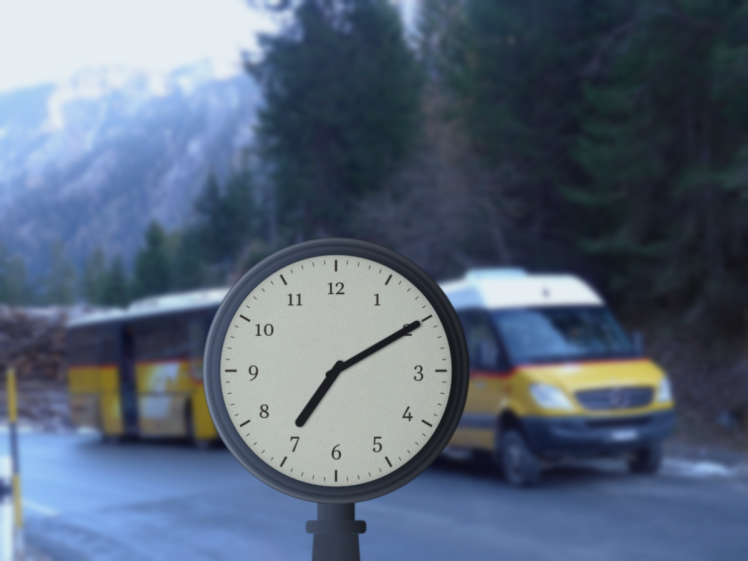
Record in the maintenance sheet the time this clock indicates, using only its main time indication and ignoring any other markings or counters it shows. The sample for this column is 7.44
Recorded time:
7.10
